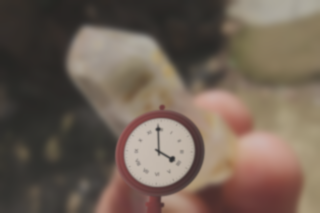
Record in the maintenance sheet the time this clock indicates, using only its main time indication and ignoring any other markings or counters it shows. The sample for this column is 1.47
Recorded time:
3.59
